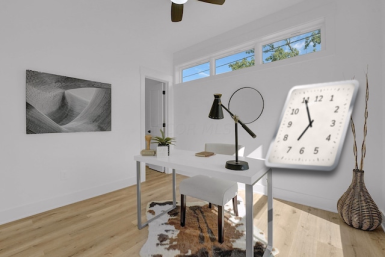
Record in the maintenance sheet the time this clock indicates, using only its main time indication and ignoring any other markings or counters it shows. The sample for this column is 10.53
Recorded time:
6.55
